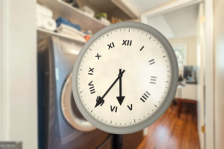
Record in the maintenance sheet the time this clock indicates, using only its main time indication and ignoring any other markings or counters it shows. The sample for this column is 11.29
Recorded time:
5.35
